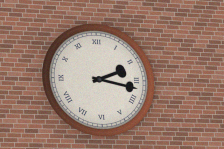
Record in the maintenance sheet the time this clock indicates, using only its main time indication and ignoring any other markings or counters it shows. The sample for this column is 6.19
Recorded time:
2.17
